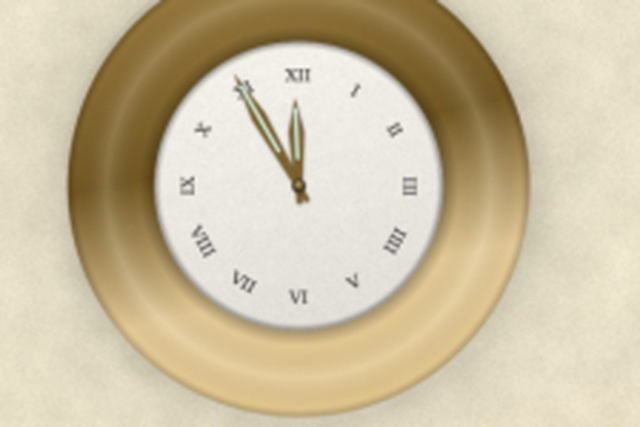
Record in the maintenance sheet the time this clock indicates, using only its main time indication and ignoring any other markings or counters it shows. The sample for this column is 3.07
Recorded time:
11.55
